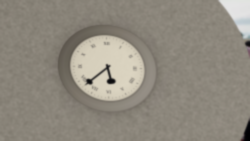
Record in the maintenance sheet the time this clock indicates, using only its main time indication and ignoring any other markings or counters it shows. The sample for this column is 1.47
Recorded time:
5.38
